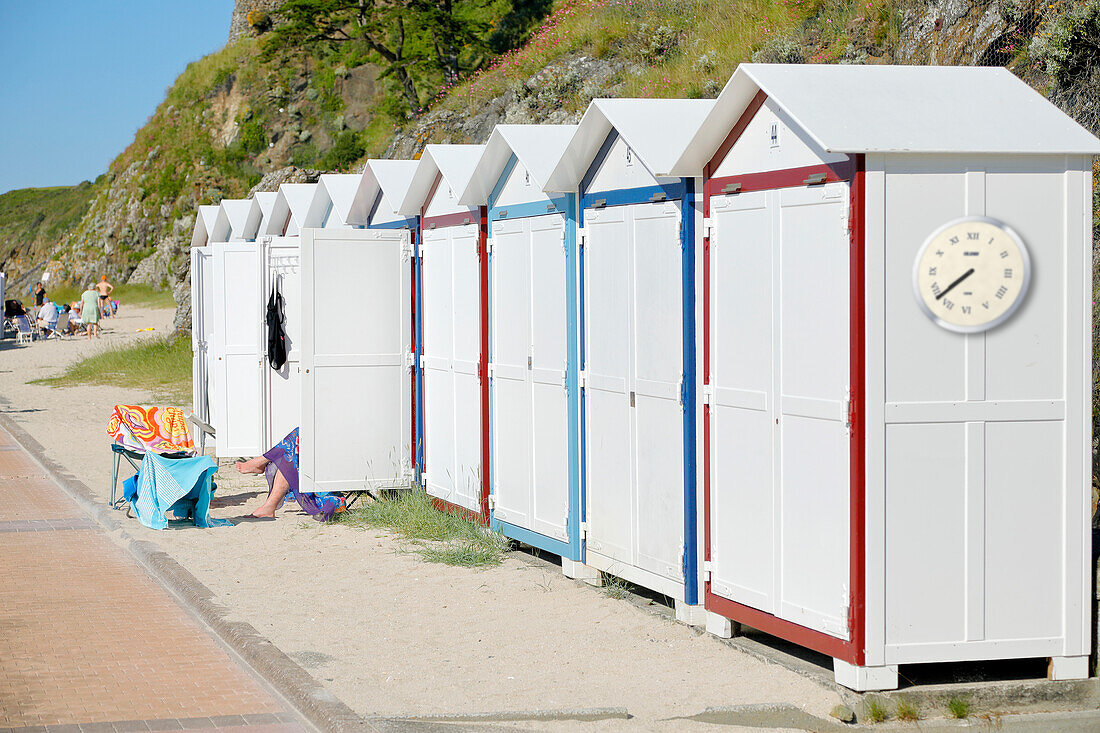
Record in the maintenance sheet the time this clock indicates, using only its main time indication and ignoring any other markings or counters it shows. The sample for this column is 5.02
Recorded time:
7.38
